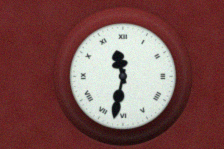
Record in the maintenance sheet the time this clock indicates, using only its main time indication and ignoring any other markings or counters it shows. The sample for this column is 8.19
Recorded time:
11.32
